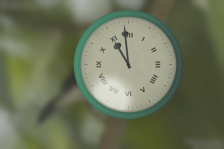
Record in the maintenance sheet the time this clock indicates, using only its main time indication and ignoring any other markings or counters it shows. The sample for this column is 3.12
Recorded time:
10.59
